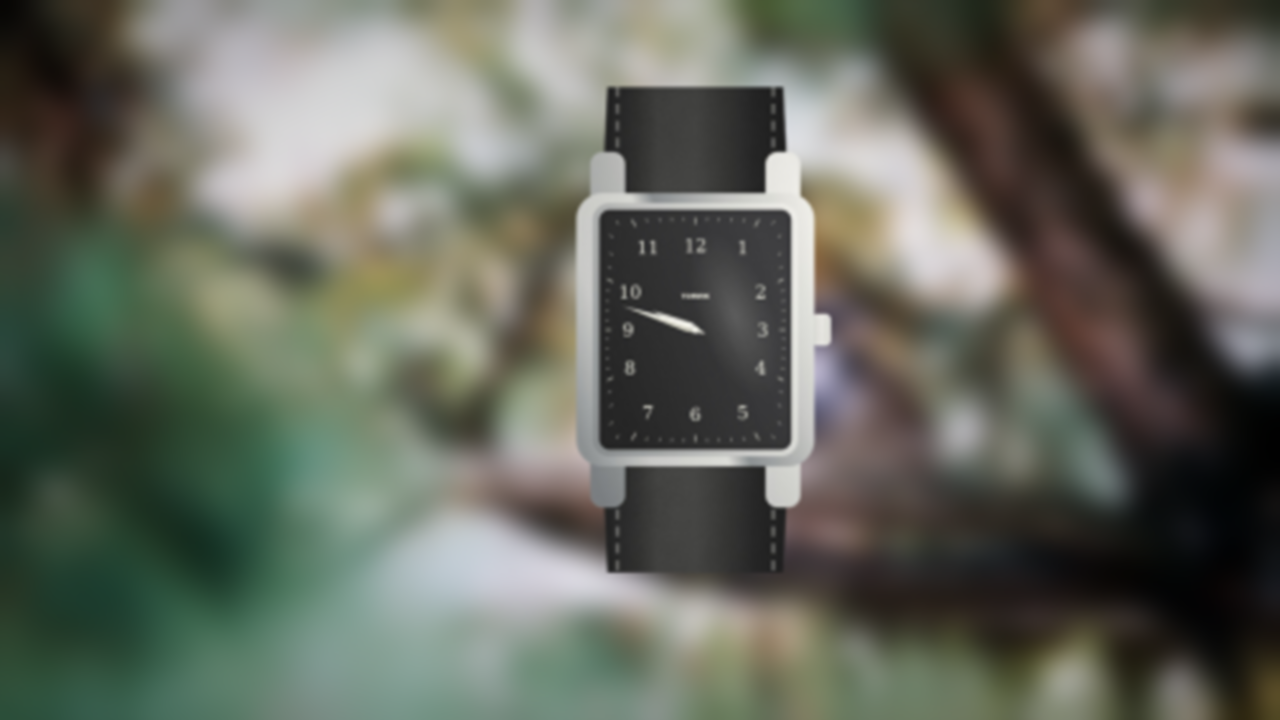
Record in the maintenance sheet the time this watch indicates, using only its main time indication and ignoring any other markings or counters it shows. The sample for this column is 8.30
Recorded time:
9.48
